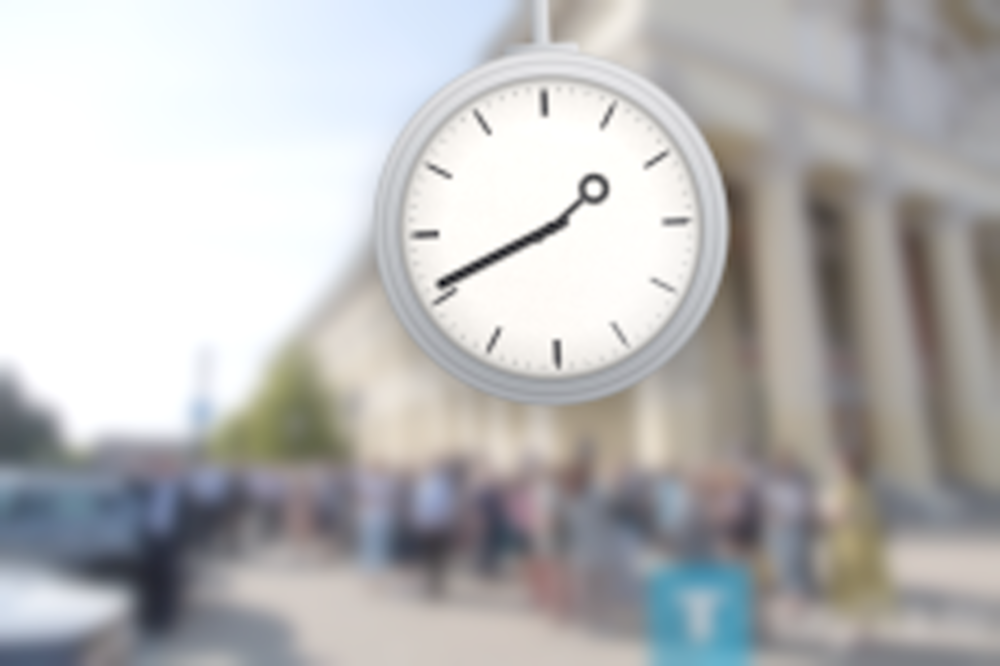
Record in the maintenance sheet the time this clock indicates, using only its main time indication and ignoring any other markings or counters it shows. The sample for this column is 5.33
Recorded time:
1.41
